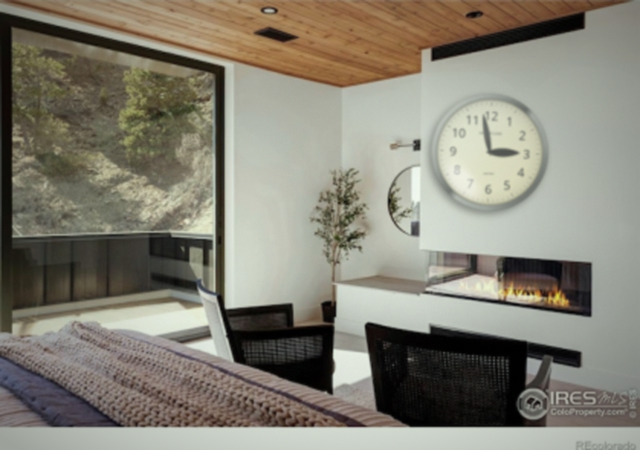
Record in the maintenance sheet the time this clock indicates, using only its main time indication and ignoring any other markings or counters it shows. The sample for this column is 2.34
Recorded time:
2.58
